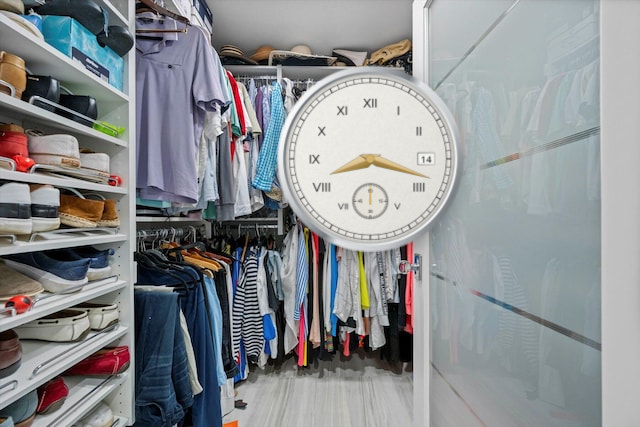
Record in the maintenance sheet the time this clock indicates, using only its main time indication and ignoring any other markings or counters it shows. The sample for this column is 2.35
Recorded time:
8.18
